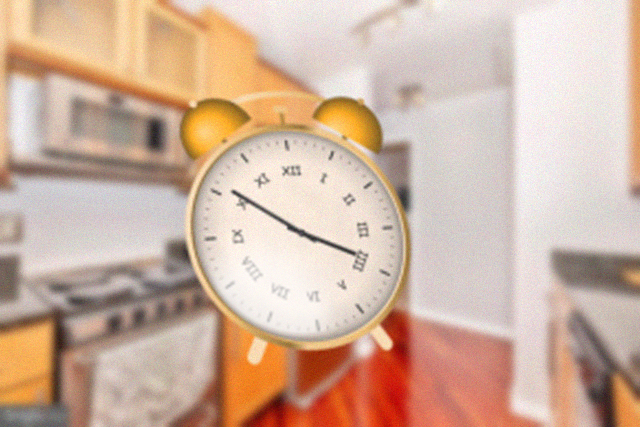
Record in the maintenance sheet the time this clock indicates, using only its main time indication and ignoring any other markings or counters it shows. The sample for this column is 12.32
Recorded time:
3.51
